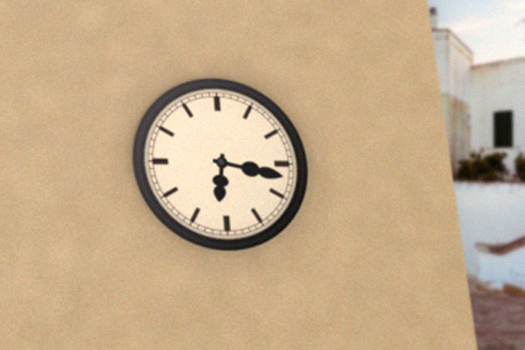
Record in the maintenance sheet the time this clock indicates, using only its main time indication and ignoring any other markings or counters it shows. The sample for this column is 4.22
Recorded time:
6.17
